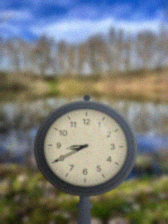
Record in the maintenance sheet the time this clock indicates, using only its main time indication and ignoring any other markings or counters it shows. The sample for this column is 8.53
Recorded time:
8.40
